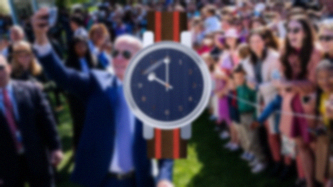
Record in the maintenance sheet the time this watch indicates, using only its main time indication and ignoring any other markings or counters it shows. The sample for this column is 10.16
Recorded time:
10.00
